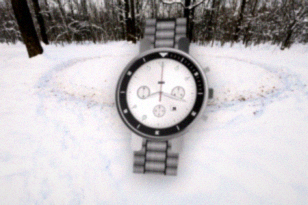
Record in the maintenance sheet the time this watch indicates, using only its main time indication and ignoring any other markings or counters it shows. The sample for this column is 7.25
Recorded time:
8.18
